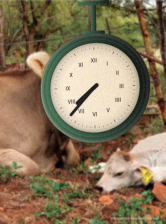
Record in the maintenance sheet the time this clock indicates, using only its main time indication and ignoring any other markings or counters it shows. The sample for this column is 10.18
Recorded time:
7.37
